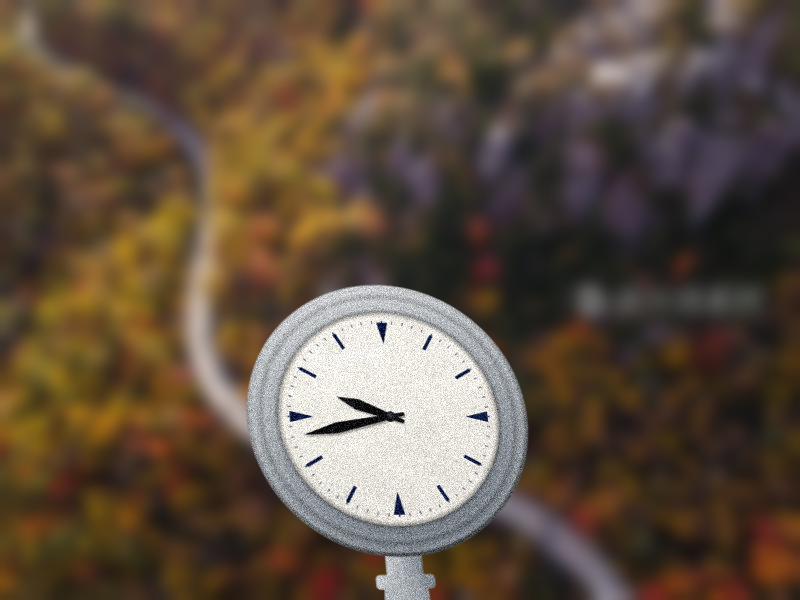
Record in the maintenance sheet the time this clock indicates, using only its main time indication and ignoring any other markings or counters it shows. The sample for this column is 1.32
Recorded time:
9.43
